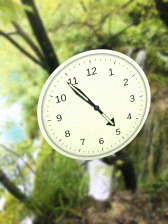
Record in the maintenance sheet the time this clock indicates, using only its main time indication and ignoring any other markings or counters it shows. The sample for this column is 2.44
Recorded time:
4.54
